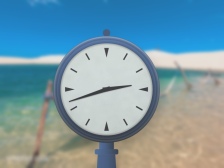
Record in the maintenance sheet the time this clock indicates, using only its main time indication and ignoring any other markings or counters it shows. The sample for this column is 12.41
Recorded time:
2.42
